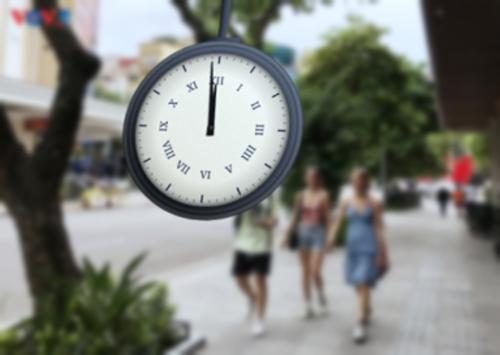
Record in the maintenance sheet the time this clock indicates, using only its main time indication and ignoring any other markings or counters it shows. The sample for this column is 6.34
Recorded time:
11.59
